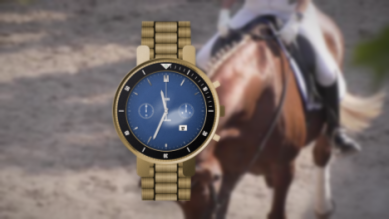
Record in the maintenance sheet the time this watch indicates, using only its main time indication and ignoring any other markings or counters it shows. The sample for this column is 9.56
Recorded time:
11.34
